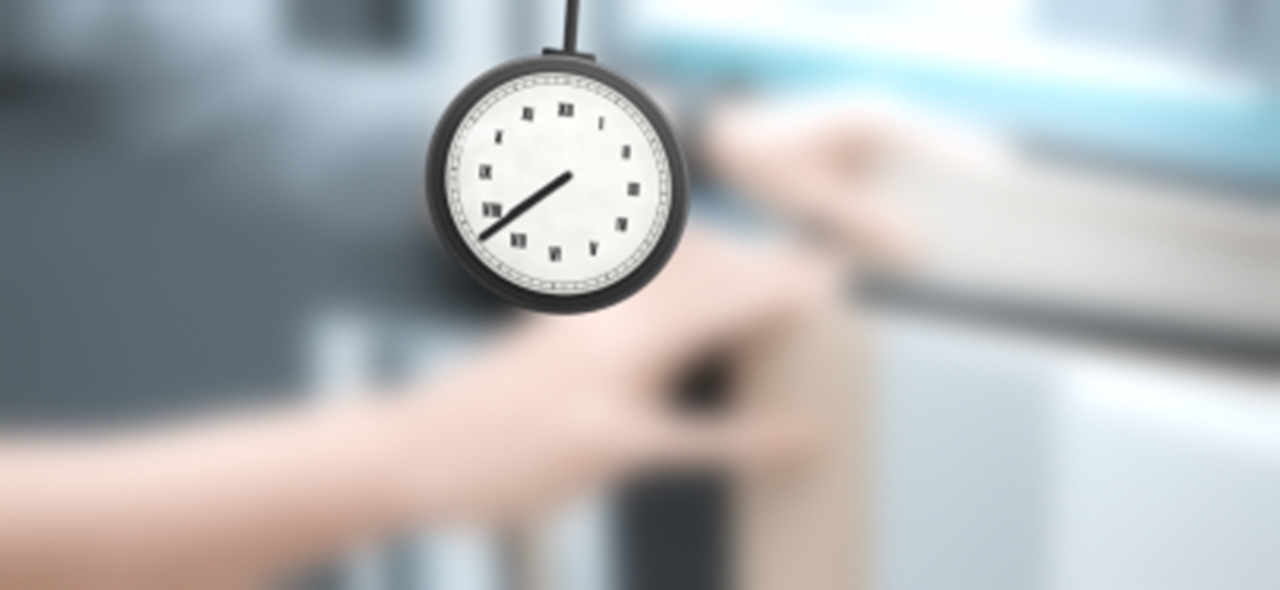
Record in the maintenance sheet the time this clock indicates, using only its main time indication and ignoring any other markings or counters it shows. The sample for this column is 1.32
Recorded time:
7.38
